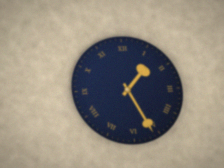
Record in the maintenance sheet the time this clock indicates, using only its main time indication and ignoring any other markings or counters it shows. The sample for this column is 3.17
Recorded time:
1.26
